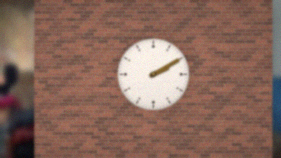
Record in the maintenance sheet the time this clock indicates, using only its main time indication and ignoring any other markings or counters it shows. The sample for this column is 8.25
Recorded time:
2.10
